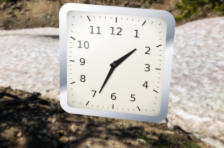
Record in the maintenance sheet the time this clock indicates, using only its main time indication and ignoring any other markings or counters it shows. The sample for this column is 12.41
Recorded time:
1.34
